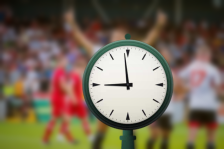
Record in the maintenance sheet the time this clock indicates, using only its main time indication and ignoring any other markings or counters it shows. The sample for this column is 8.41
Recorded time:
8.59
